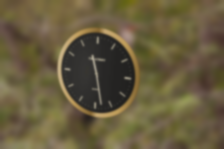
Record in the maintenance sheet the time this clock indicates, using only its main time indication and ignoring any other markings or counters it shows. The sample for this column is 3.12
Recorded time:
11.28
